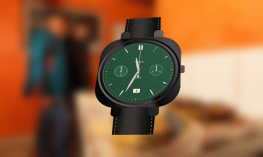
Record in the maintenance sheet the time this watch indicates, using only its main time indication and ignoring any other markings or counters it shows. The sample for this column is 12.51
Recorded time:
11.34
